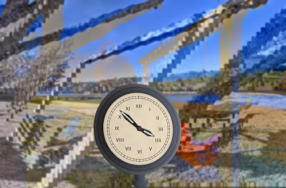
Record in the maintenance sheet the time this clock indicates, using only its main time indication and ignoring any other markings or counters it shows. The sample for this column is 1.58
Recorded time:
3.52
